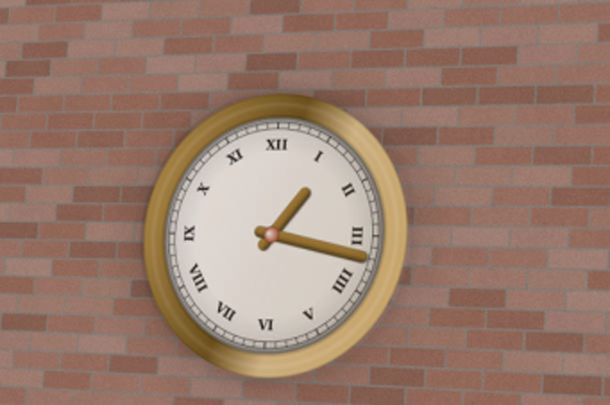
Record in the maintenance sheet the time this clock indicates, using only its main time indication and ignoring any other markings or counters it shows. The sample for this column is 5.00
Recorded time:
1.17
